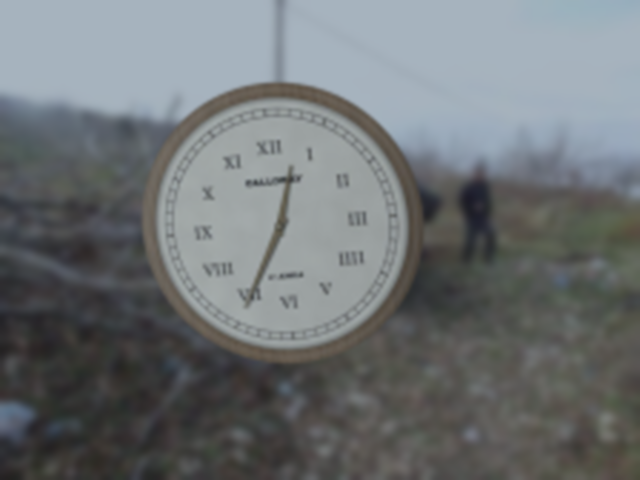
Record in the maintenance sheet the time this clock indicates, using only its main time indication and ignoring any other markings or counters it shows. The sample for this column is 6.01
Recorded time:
12.35
